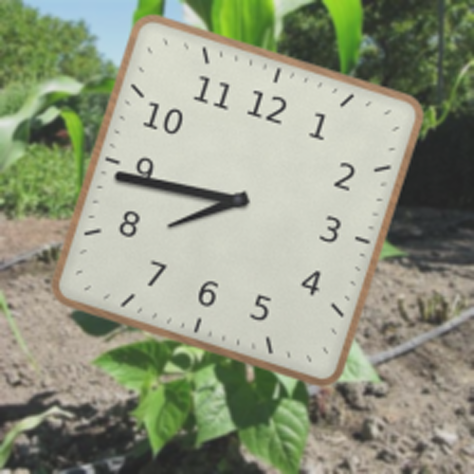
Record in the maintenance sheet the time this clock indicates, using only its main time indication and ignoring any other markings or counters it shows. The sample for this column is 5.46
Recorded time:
7.44
